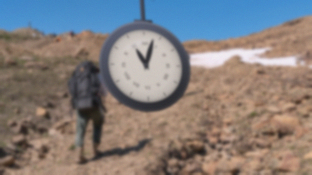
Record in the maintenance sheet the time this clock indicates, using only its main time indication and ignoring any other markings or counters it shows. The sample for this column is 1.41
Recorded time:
11.03
